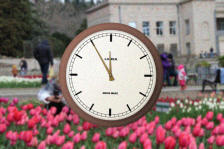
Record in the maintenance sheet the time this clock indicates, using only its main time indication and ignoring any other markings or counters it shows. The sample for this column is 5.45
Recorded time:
11.55
